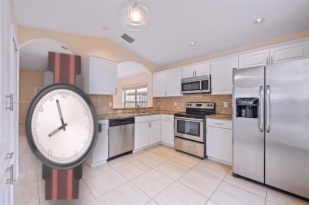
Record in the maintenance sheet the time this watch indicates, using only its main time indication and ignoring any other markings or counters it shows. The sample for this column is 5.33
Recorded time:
7.57
